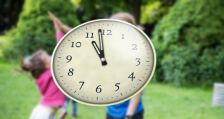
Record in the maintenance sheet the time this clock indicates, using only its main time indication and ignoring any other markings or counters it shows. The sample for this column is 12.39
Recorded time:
10.58
